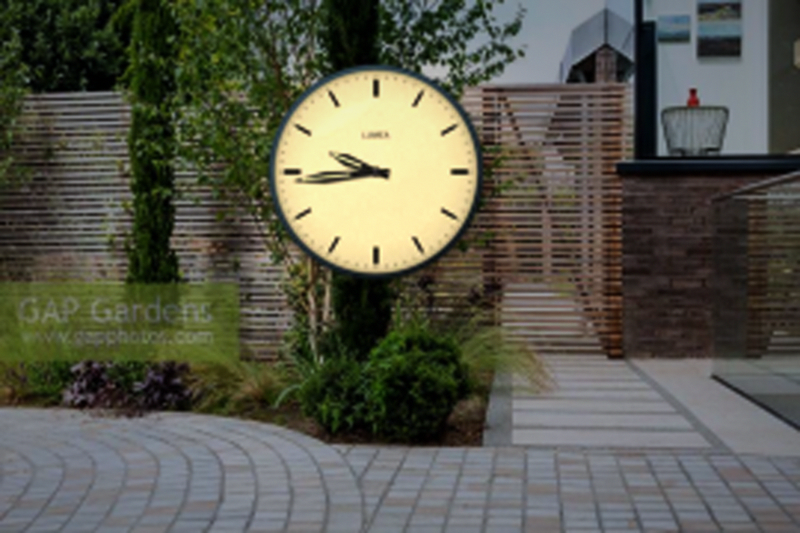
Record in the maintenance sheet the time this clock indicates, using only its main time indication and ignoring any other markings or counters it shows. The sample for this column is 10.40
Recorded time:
9.44
